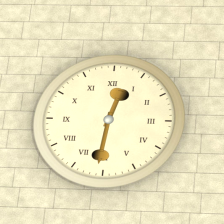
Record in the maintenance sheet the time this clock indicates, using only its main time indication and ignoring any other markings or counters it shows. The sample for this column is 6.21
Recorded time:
12.31
